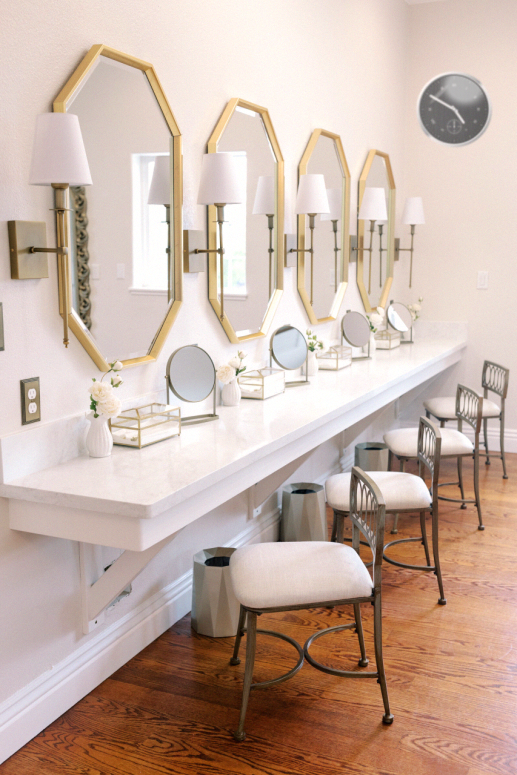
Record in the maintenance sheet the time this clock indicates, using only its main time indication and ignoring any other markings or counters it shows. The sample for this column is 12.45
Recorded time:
4.50
